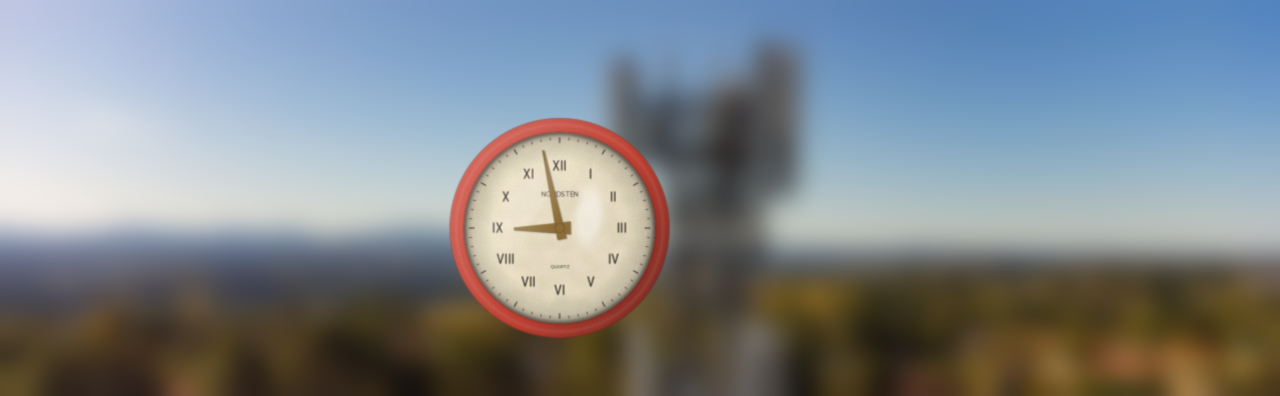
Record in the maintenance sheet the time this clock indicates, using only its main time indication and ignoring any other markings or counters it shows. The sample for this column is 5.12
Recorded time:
8.58
